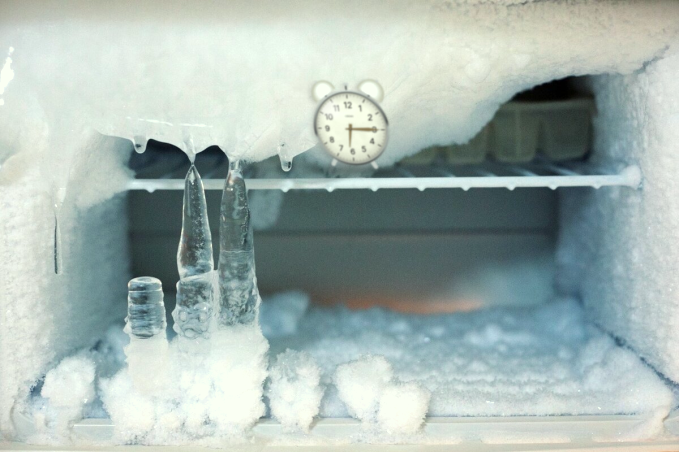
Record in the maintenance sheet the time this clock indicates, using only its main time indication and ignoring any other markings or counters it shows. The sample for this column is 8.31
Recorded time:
6.15
